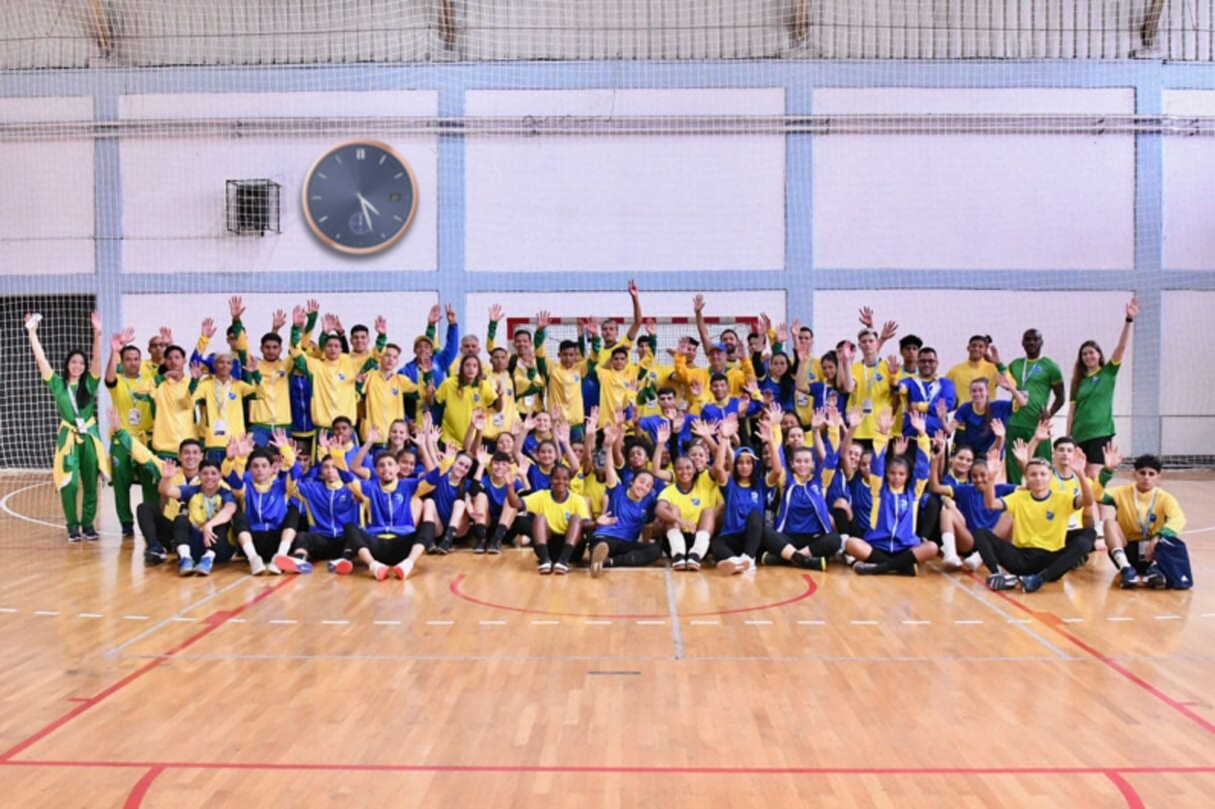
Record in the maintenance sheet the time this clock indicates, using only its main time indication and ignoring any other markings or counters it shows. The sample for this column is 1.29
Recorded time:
4.27
